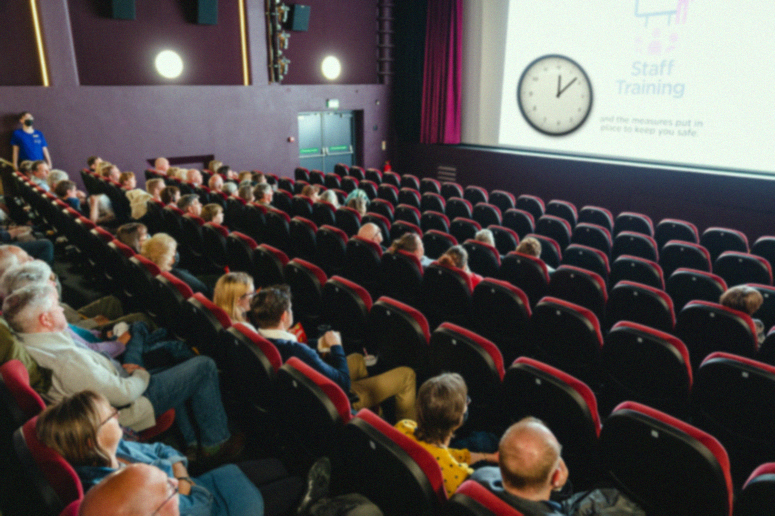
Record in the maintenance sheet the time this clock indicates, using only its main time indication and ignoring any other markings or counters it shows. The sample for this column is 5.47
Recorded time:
12.08
